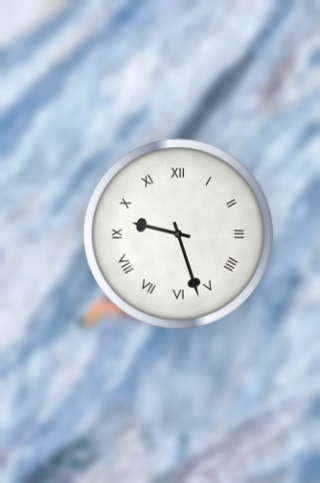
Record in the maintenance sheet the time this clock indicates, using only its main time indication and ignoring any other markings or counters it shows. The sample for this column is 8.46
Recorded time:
9.27
